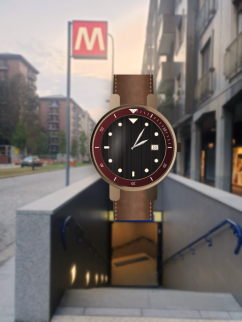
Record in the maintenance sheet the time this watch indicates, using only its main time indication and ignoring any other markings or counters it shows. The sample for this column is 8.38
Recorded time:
2.05
